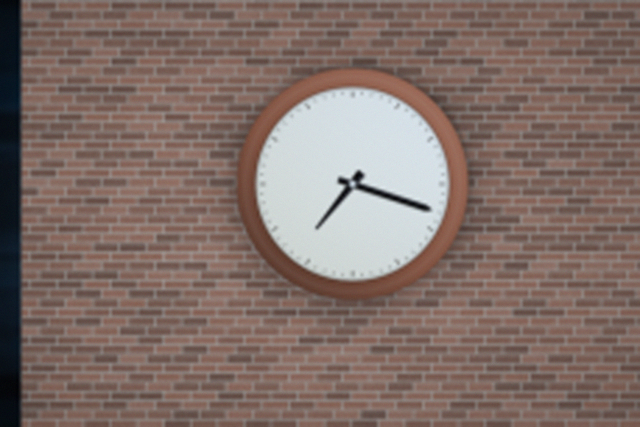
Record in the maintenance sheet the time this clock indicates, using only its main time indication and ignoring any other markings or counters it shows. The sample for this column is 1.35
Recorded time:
7.18
